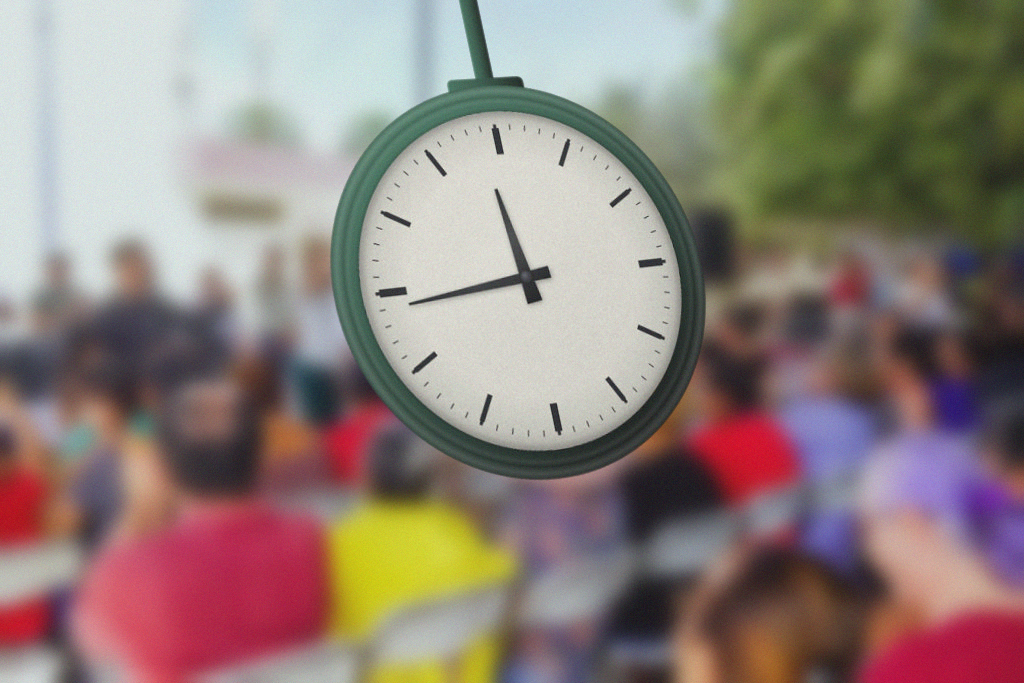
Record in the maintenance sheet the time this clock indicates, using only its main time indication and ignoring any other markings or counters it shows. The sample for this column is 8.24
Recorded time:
11.44
